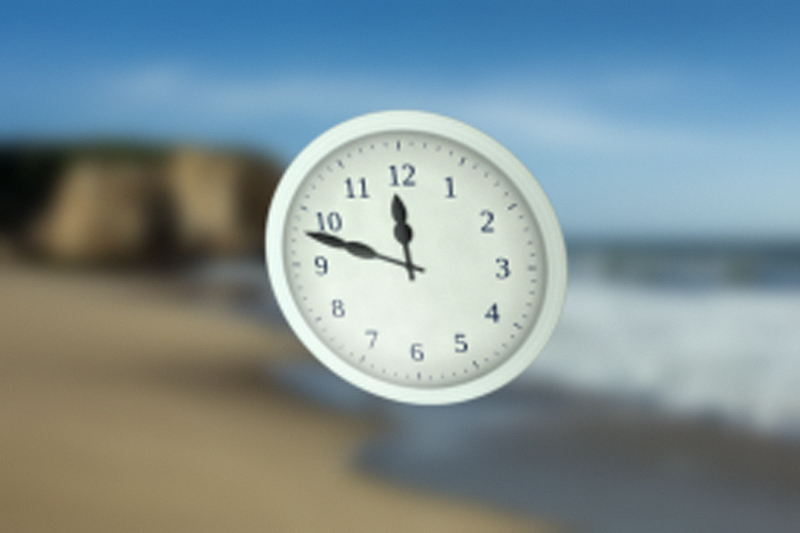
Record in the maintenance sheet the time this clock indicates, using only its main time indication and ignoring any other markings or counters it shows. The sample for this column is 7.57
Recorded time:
11.48
